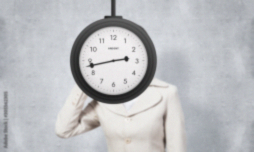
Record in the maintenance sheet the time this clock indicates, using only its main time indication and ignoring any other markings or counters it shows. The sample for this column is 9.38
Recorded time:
2.43
